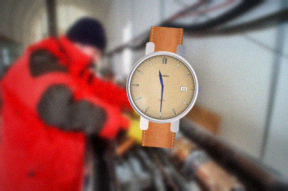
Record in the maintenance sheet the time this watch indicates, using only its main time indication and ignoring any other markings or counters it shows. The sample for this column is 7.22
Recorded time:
11.30
